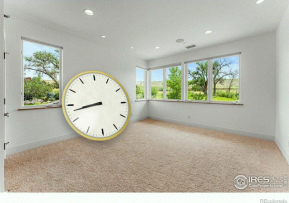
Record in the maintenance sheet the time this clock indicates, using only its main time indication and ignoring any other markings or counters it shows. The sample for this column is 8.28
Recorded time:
8.43
